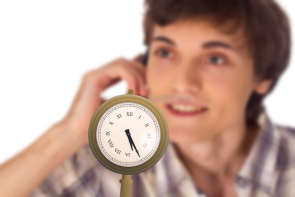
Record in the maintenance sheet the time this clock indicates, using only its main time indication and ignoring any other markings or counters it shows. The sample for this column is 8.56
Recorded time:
5.25
